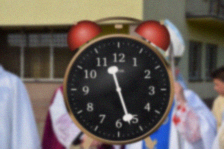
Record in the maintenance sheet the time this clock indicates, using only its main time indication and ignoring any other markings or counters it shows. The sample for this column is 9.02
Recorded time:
11.27
